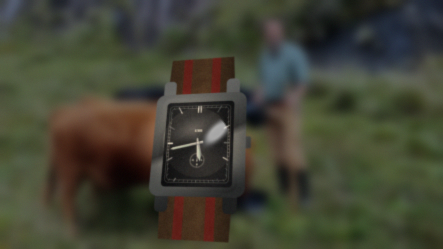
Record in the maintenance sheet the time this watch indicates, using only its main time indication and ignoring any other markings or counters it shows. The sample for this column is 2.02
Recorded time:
5.43
